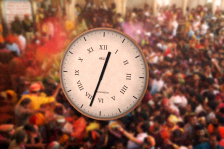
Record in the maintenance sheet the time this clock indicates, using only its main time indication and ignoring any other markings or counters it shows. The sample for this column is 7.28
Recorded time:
12.33
